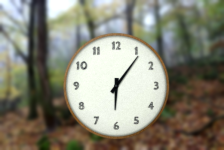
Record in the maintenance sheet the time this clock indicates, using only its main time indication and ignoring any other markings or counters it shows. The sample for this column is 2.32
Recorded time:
6.06
